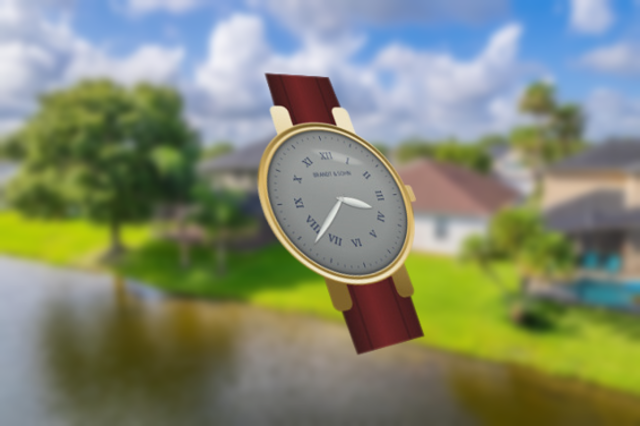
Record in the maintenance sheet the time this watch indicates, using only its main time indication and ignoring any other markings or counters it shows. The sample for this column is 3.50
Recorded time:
3.38
